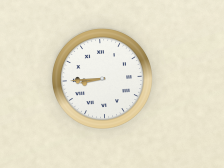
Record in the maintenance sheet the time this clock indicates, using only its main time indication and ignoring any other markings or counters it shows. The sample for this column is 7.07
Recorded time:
8.45
